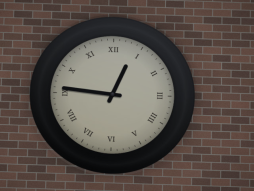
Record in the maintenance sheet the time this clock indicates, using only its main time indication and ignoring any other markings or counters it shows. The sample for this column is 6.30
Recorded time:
12.46
